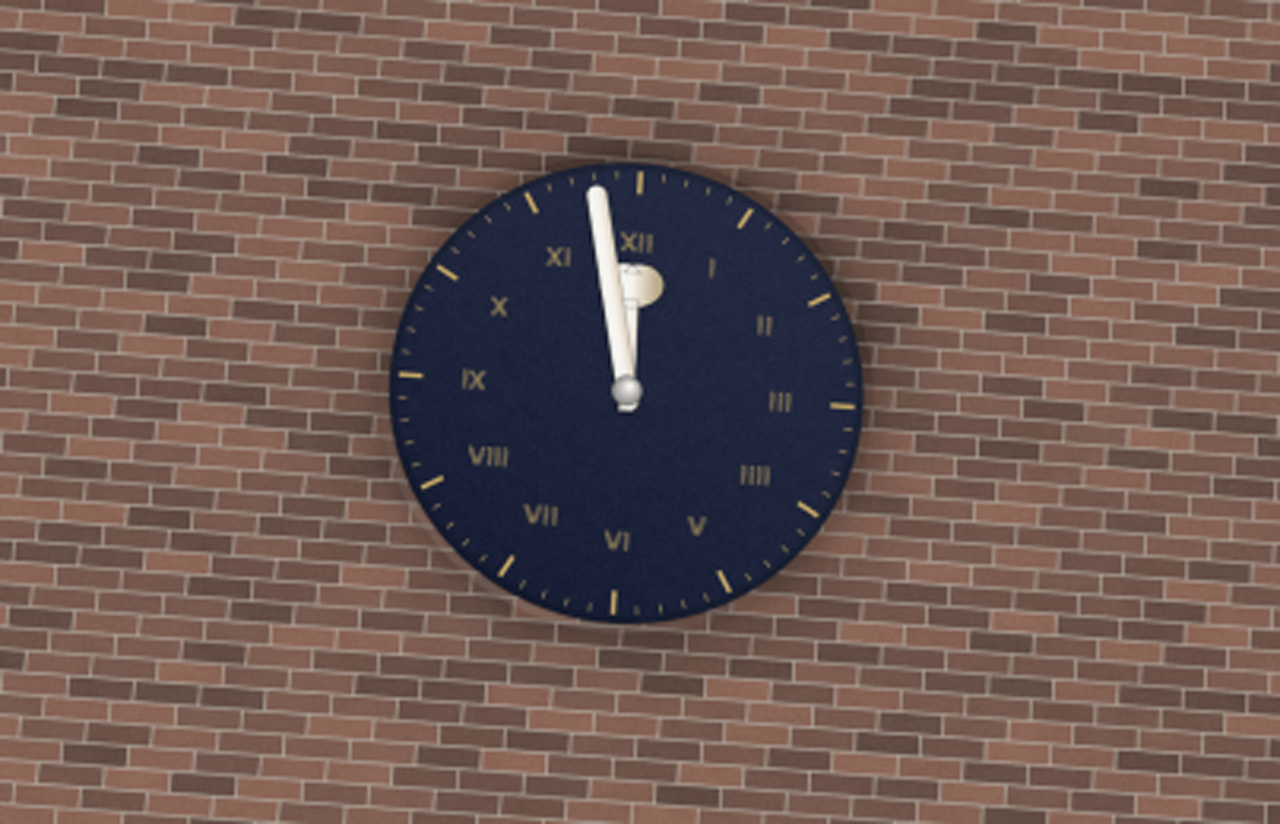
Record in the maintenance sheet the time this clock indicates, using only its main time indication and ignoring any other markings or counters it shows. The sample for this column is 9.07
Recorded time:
11.58
